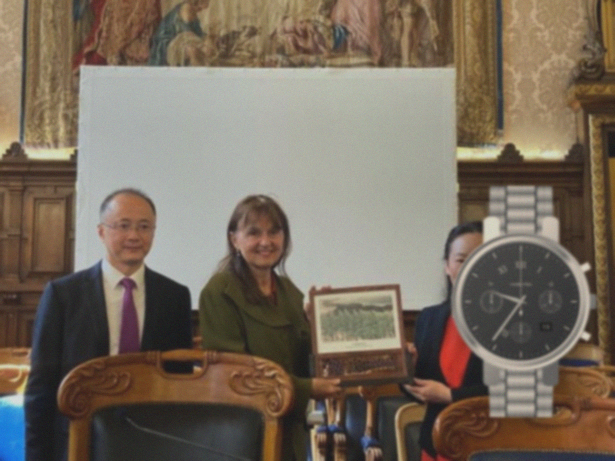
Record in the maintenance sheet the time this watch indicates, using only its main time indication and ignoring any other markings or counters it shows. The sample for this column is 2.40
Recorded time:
9.36
